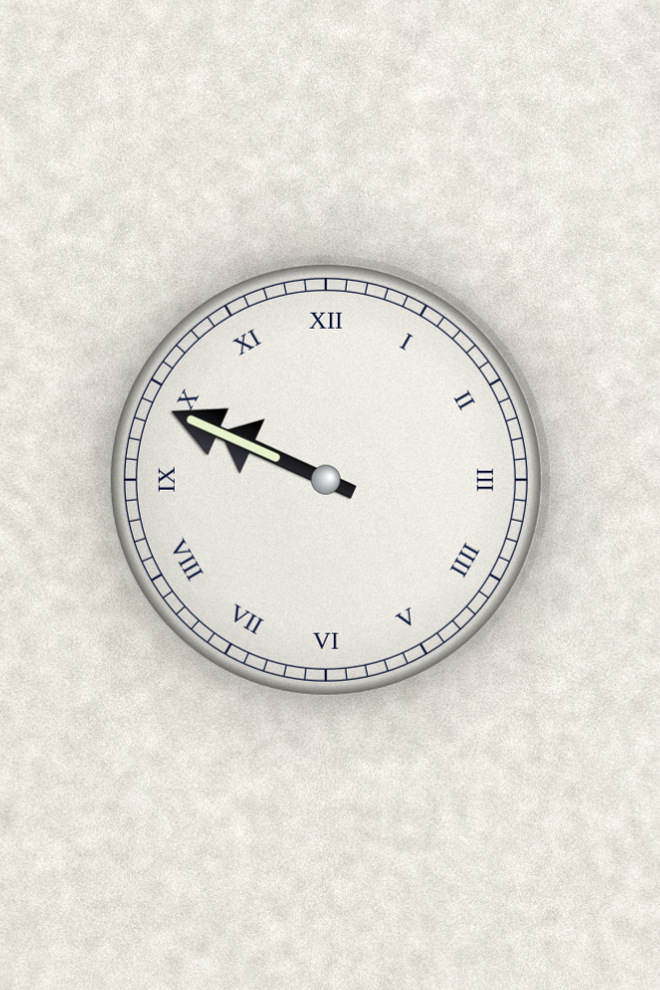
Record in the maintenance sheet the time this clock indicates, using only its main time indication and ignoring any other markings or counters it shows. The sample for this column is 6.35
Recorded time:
9.49
